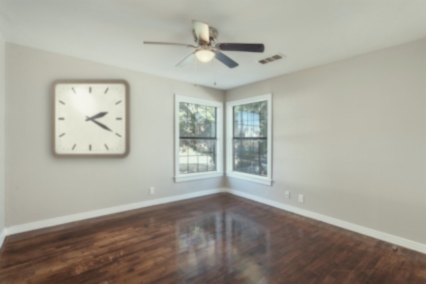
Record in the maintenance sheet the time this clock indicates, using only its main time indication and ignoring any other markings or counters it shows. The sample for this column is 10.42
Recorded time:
2.20
